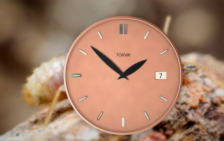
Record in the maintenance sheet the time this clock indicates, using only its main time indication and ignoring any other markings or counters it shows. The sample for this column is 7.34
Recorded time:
1.52
